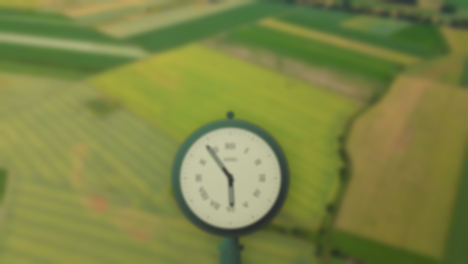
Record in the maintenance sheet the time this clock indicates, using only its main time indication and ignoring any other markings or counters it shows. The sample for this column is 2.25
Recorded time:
5.54
